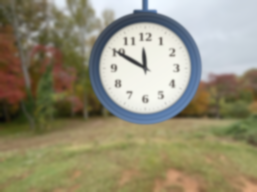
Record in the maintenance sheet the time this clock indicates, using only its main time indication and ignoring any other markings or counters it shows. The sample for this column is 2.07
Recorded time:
11.50
